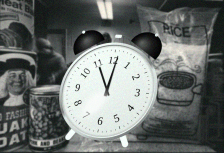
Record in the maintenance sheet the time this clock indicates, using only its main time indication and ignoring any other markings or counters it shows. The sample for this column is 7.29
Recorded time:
11.01
